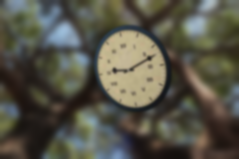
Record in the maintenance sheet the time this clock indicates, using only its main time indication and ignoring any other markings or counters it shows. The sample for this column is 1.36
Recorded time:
9.12
